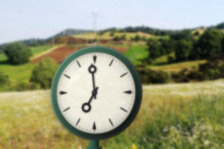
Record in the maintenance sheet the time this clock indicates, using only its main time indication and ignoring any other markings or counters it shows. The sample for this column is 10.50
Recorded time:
6.59
